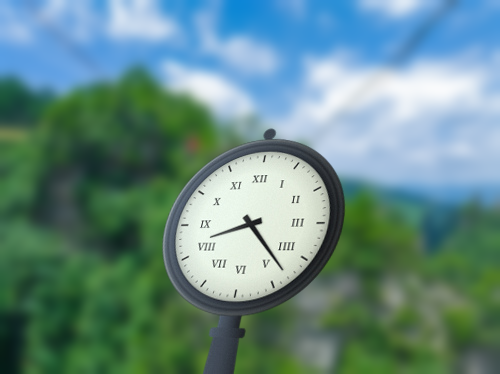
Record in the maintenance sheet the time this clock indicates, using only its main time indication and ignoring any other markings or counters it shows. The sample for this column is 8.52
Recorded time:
8.23
